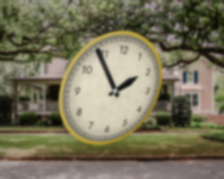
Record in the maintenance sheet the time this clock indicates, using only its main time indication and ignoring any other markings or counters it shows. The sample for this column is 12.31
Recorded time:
1.54
